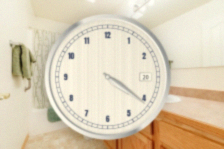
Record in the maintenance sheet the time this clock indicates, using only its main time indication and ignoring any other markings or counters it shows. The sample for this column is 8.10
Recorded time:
4.21
